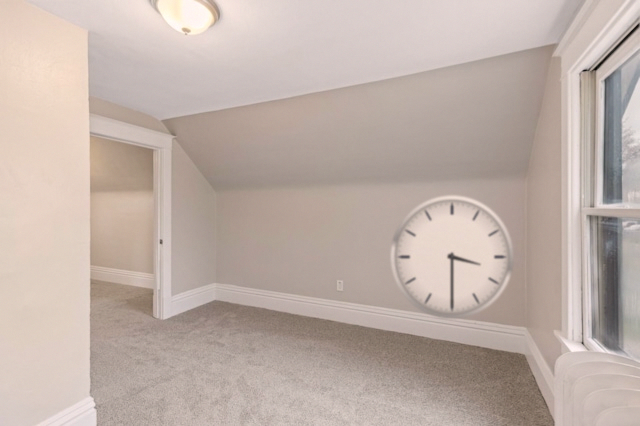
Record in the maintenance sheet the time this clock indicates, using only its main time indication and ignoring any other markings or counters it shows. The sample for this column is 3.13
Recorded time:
3.30
